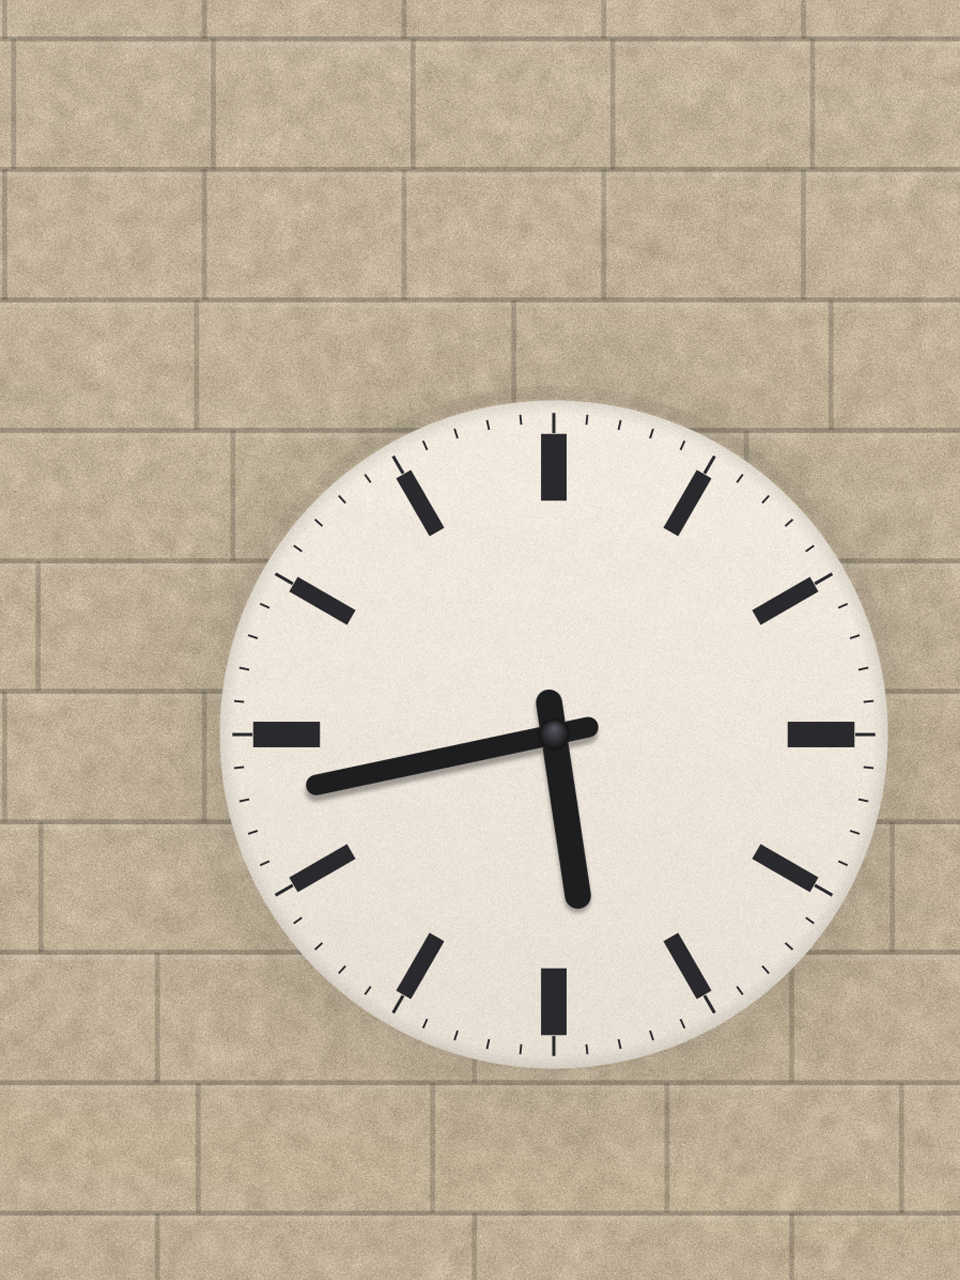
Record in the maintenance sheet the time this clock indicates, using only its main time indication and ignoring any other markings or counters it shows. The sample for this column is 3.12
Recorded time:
5.43
